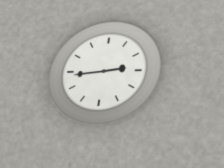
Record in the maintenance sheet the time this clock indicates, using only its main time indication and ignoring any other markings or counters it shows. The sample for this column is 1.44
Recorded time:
2.44
